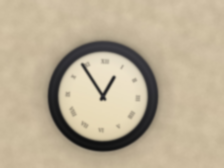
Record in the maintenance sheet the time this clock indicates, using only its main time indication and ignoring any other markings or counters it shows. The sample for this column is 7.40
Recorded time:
12.54
